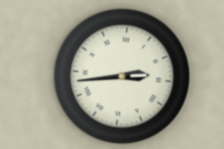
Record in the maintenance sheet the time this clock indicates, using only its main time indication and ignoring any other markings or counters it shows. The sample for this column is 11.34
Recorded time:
2.43
